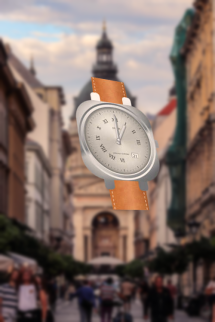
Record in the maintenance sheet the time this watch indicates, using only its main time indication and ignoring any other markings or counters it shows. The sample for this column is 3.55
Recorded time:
1.00
